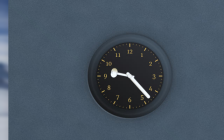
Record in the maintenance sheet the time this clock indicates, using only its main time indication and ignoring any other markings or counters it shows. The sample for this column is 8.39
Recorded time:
9.23
